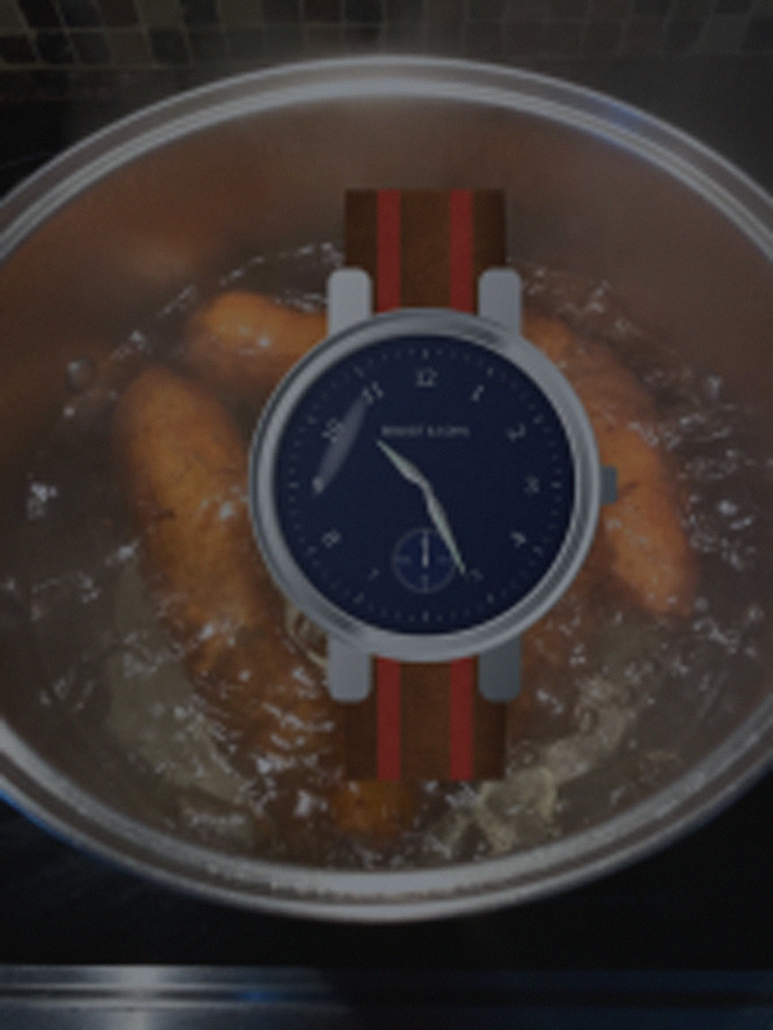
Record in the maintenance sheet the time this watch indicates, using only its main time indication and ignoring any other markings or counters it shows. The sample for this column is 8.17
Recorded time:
10.26
